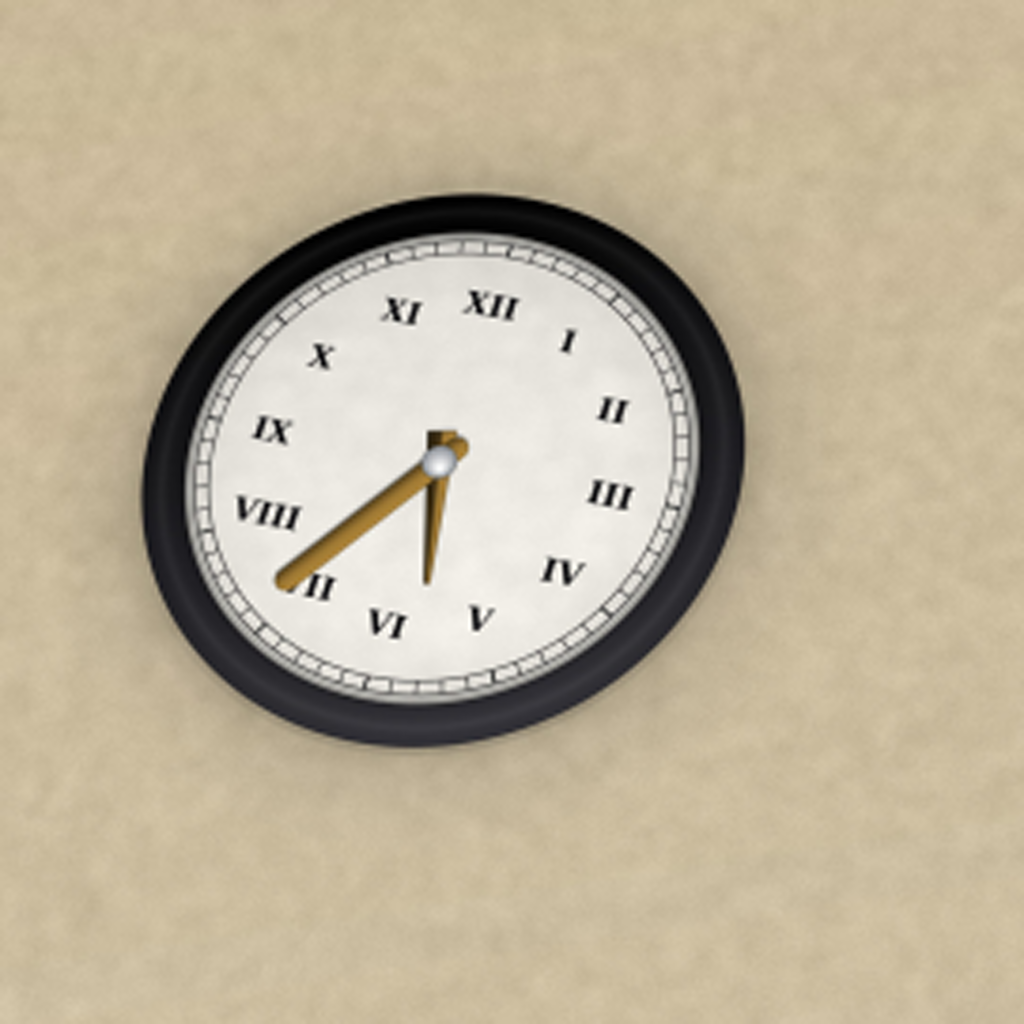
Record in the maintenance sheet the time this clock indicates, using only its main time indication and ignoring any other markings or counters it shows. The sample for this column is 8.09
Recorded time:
5.36
